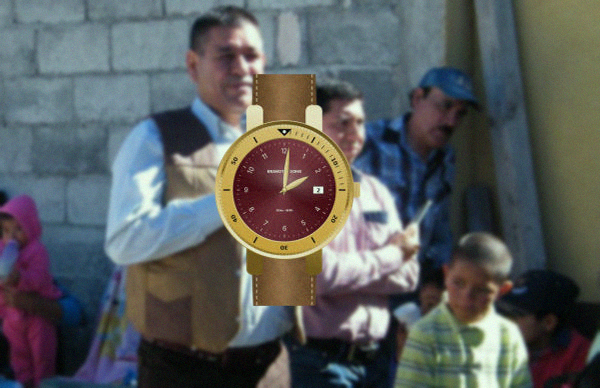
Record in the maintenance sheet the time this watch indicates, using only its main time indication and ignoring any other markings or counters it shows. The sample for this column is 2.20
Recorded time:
2.01
